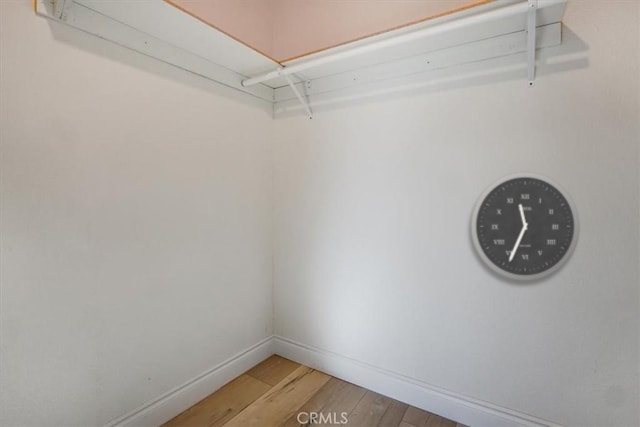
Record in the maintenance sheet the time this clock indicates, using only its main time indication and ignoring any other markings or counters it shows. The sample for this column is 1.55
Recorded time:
11.34
